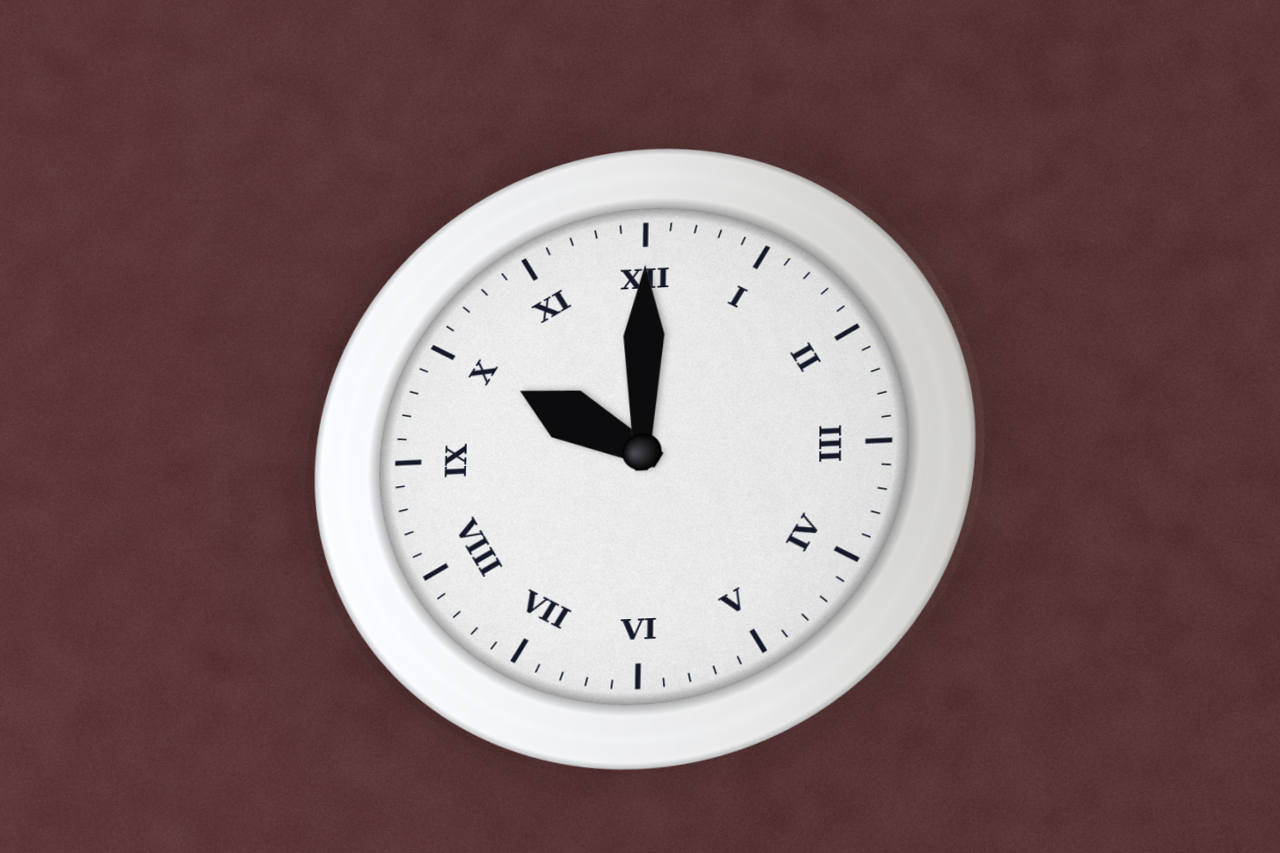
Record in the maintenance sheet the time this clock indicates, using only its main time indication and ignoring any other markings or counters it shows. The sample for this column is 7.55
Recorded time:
10.00
